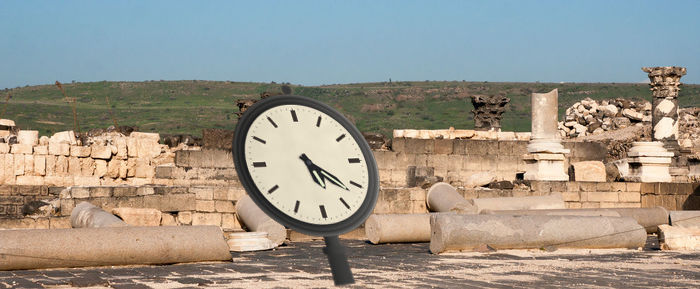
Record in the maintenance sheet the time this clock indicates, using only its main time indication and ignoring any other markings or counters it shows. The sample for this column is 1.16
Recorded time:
5.22
